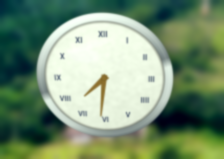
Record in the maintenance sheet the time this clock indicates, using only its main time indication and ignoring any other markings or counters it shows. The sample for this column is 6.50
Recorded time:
7.31
